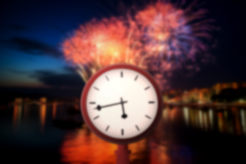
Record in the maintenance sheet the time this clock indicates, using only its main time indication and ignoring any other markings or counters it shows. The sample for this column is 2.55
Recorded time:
5.43
